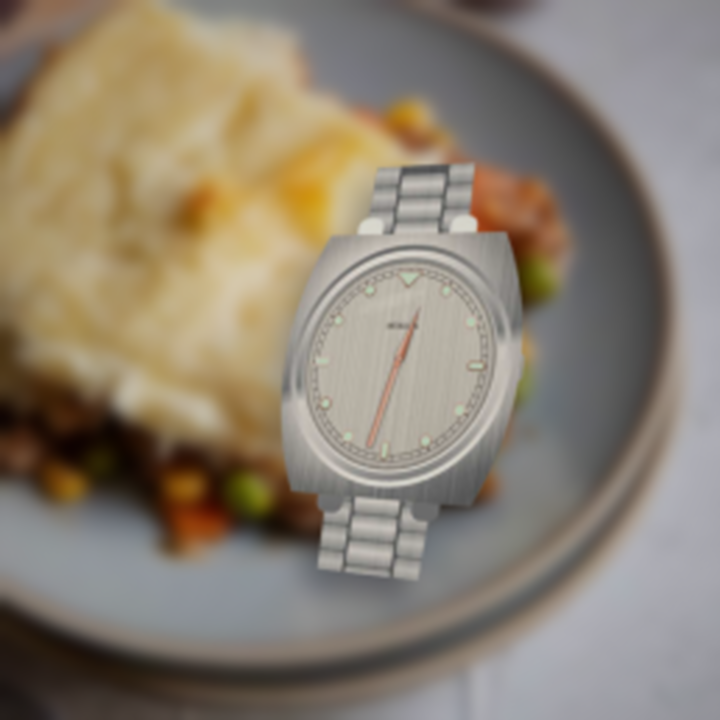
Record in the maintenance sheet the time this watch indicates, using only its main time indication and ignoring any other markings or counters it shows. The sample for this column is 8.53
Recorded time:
12.32
